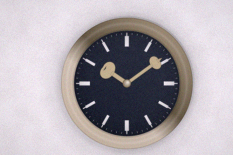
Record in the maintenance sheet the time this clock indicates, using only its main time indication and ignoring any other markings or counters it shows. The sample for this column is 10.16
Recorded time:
10.09
